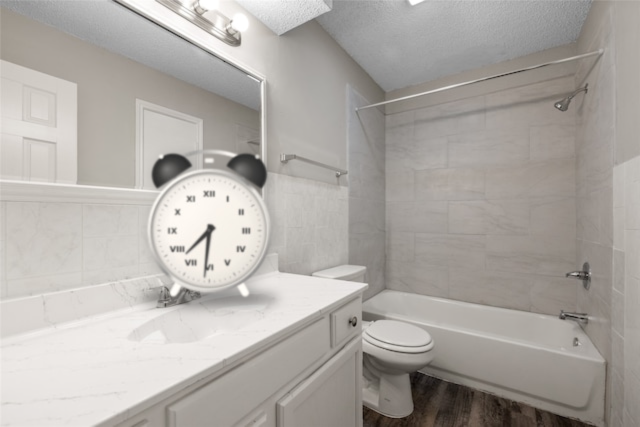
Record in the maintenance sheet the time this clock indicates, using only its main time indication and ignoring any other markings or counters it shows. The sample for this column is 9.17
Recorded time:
7.31
